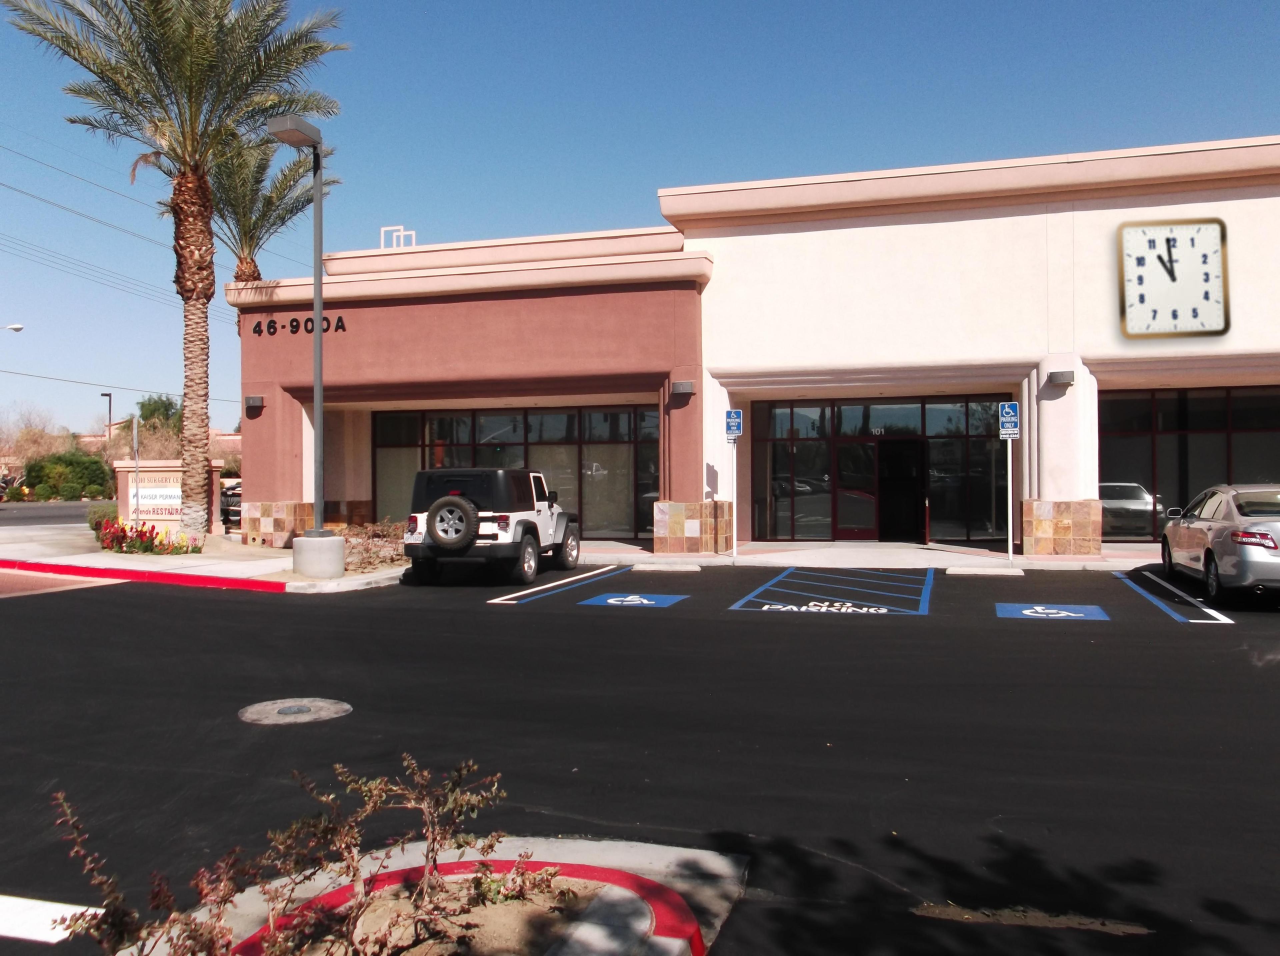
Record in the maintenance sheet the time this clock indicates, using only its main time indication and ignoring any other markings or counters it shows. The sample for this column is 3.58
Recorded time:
10.59
